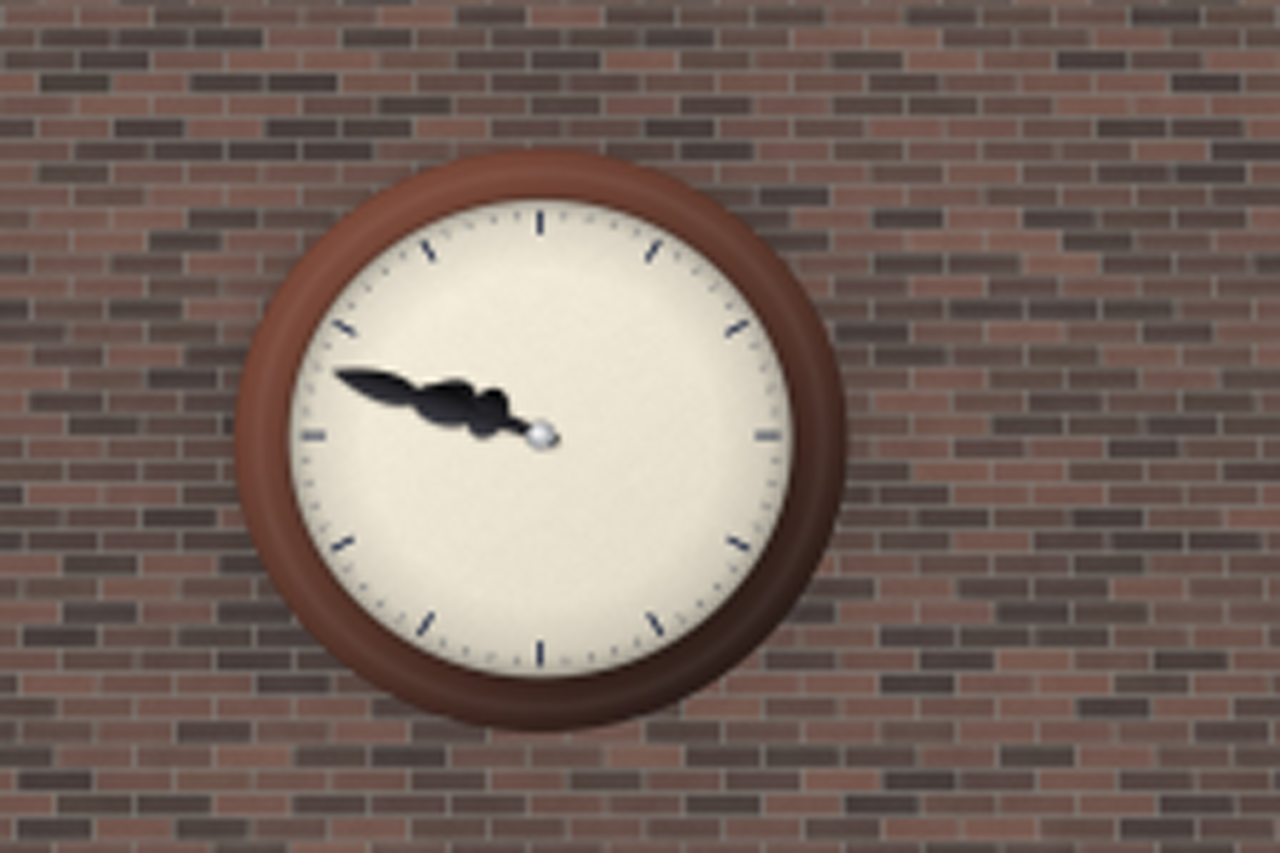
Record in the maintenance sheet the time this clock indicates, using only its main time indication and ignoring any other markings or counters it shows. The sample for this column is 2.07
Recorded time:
9.48
